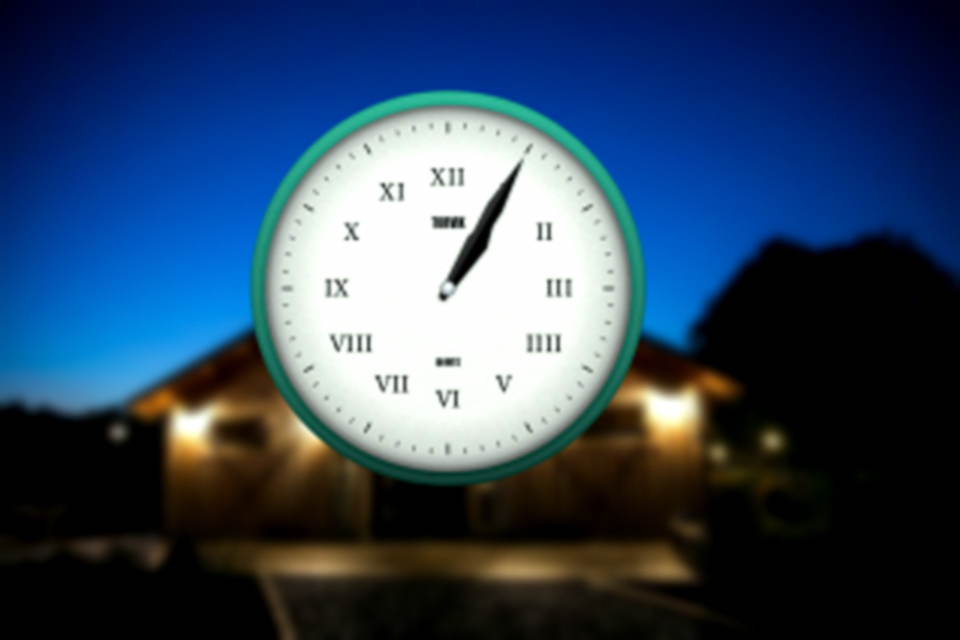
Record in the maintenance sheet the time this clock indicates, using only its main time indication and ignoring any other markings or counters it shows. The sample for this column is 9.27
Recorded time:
1.05
